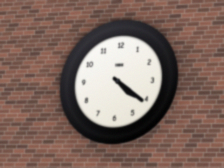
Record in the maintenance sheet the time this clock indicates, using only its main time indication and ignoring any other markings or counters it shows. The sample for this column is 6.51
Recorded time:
4.21
